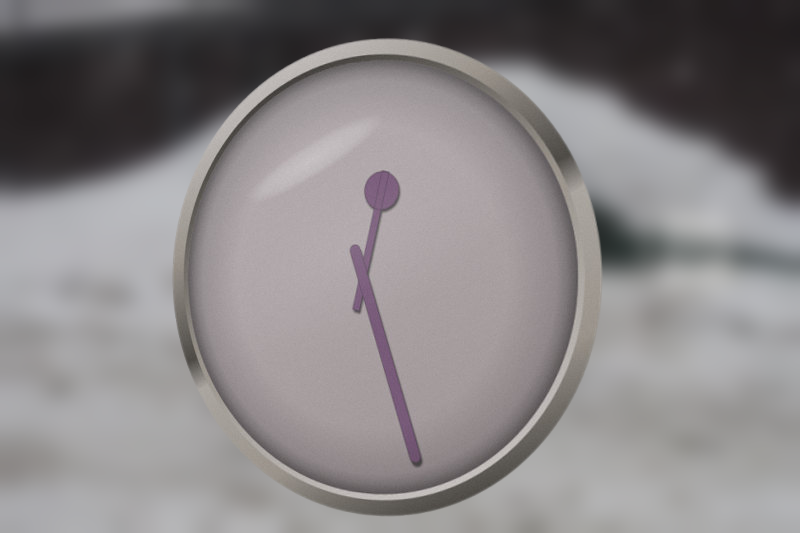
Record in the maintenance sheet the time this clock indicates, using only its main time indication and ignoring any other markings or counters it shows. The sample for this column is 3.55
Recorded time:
12.27
